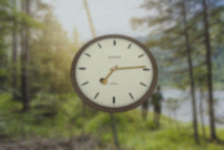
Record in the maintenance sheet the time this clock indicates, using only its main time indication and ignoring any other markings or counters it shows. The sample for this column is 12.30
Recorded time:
7.14
